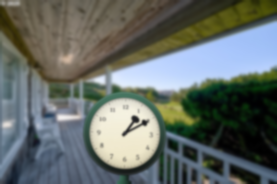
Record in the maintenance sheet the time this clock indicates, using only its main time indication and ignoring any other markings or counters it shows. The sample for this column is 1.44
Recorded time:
1.10
